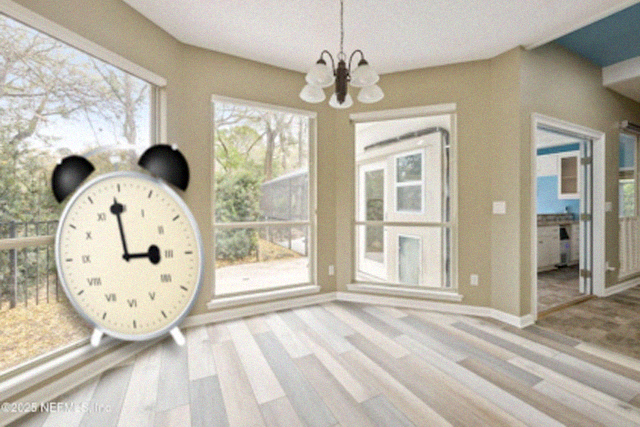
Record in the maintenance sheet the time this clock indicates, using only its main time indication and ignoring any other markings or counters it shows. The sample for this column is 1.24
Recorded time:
2.59
